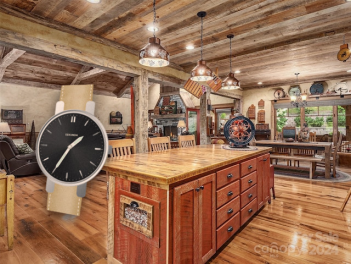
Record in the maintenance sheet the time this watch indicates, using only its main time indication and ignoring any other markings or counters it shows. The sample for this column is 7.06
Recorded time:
1.35
